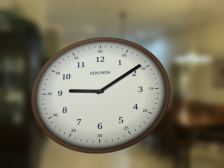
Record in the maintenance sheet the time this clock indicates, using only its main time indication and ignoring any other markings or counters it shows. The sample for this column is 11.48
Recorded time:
9.09
